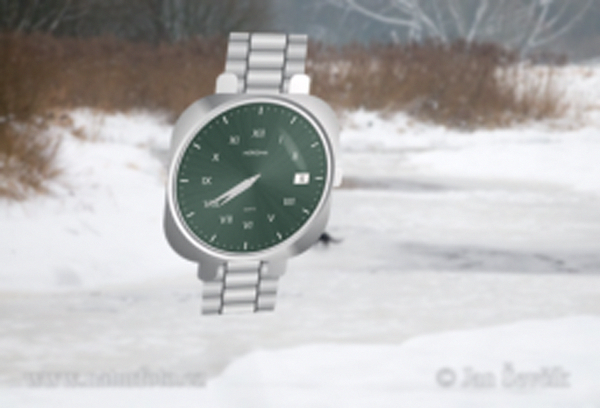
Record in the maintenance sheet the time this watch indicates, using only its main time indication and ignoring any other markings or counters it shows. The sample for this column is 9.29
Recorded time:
7.40
